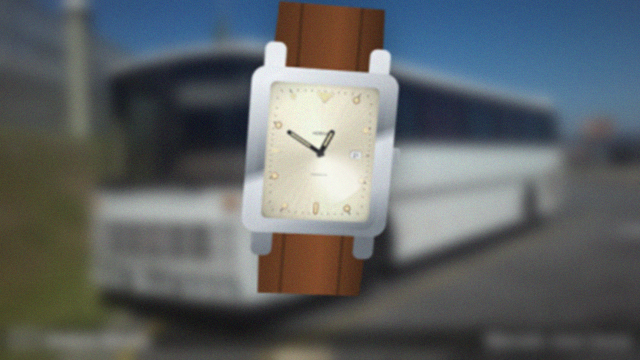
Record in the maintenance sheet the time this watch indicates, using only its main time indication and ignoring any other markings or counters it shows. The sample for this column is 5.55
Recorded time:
12.50
